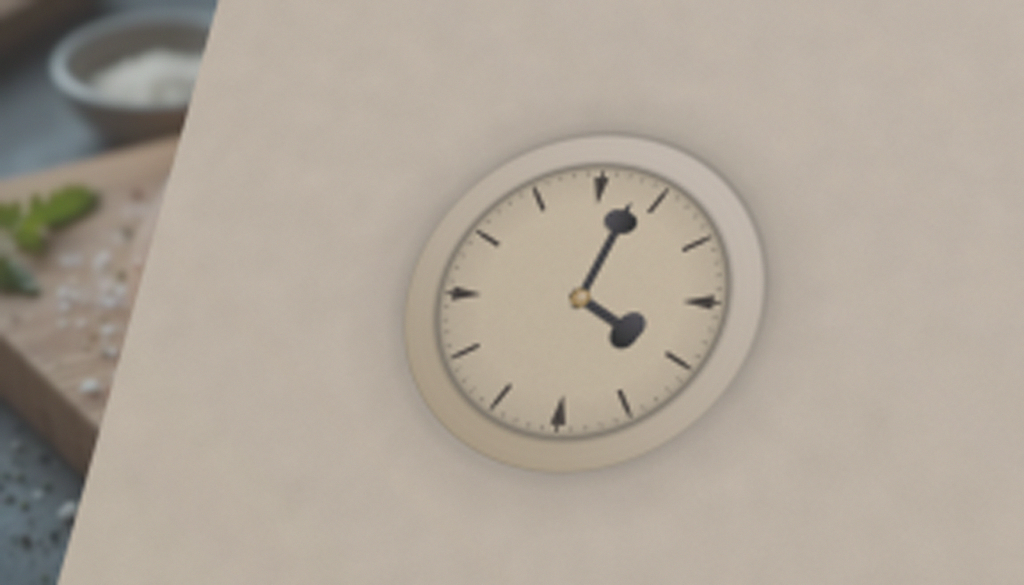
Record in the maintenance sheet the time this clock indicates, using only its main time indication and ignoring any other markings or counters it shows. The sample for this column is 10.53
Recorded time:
4.03
